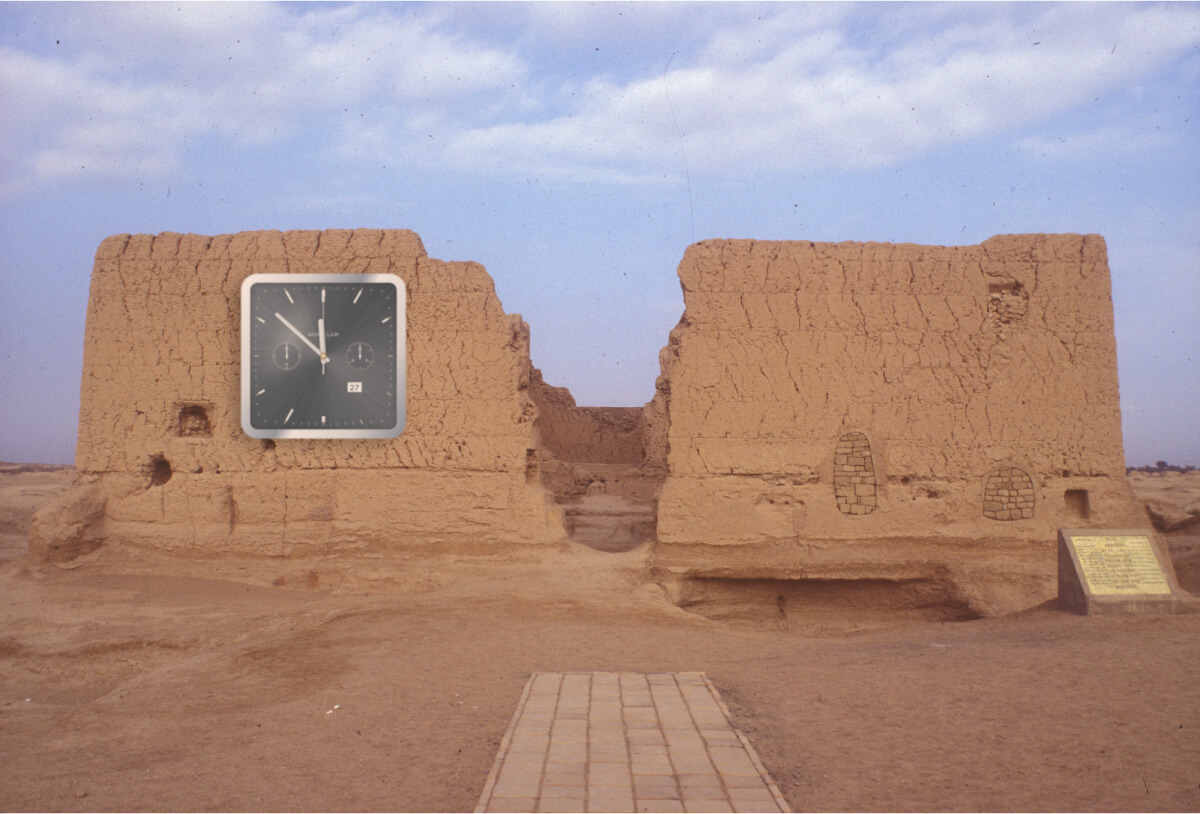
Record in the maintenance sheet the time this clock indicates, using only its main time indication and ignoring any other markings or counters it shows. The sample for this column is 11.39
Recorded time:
11.52
